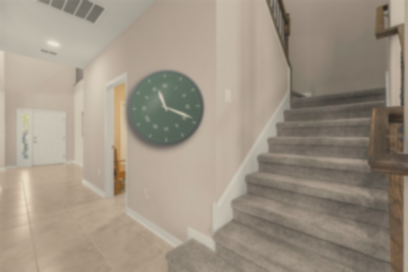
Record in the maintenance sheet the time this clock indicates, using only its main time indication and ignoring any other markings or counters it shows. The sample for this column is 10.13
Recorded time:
11.19
